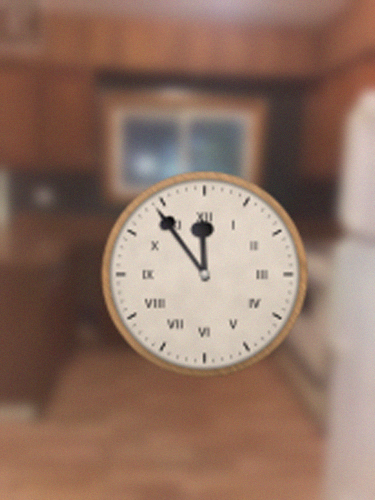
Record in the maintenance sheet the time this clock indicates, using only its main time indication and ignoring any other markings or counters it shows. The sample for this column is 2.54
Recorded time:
11.54
